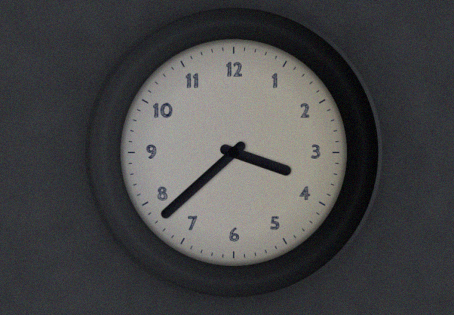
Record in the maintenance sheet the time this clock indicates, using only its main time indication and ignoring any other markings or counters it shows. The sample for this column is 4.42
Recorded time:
3.38
